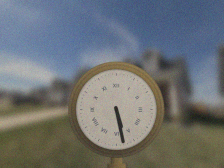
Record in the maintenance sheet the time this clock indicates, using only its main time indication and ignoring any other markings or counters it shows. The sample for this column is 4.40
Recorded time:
5.28
